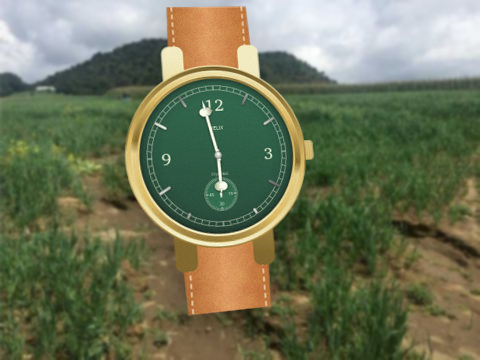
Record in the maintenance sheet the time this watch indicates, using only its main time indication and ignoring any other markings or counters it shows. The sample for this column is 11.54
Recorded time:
5.58
